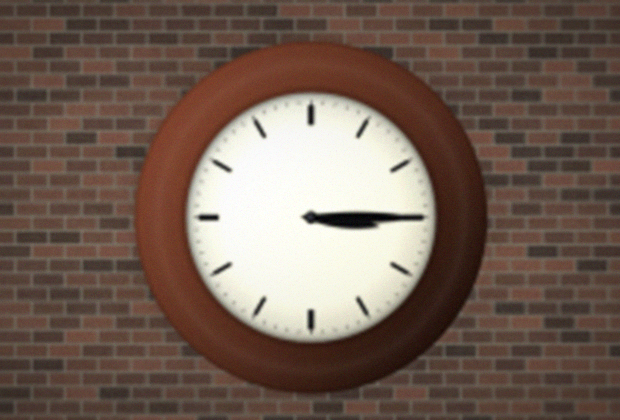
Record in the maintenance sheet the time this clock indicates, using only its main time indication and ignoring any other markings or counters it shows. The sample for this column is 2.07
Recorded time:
3.15
